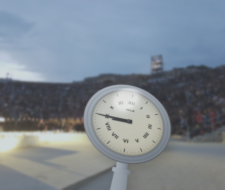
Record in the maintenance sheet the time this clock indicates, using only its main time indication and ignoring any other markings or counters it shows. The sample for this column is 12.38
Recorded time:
8.45
